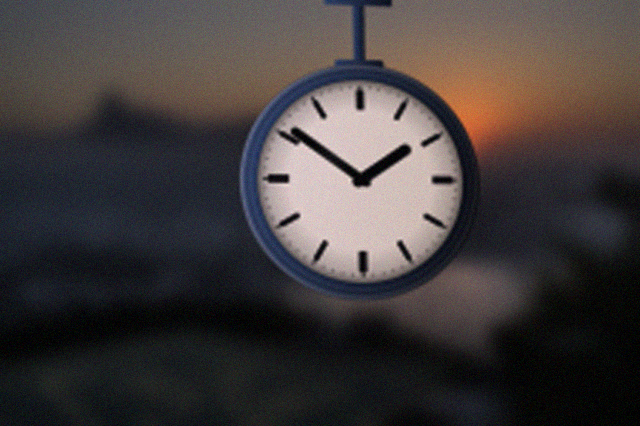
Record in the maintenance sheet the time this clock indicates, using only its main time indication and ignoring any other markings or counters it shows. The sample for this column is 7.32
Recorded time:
1.51
